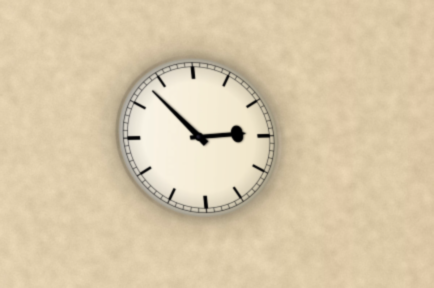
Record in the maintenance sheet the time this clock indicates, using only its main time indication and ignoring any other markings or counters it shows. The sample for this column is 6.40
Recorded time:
2.53
